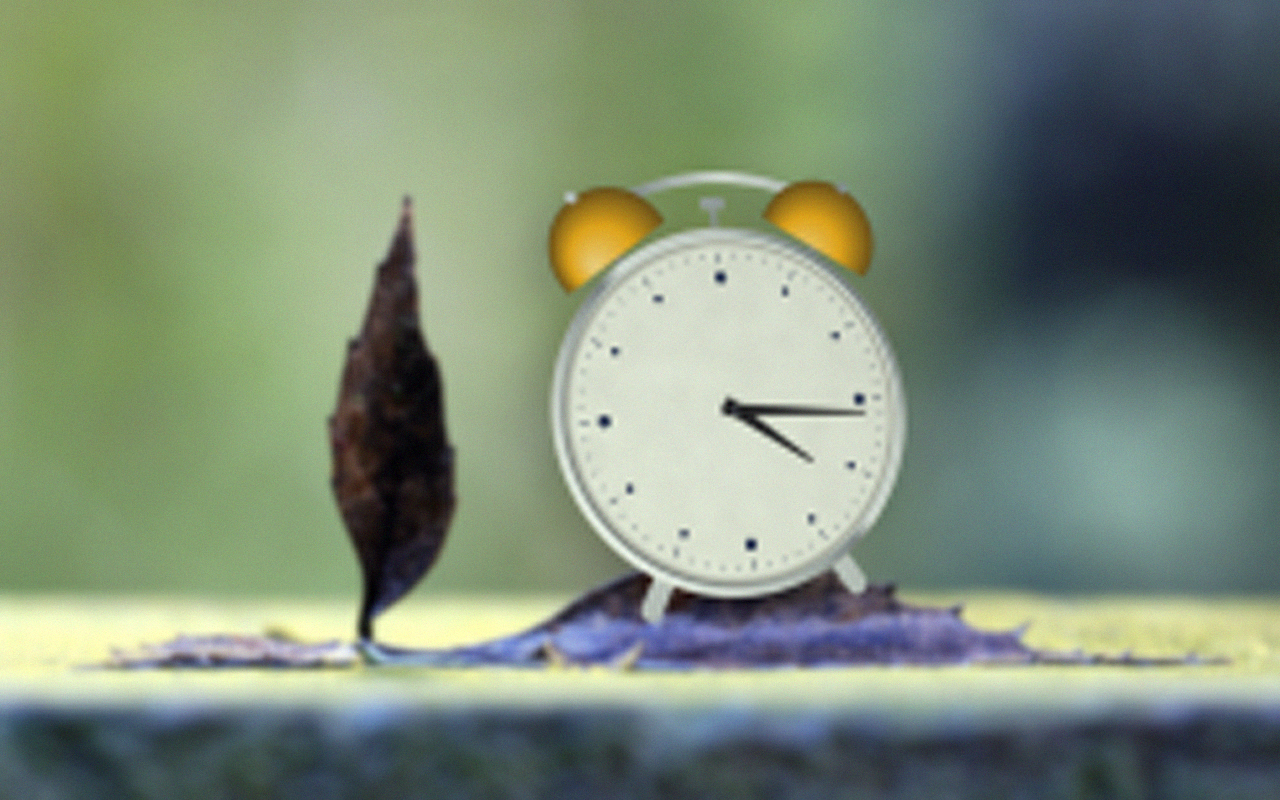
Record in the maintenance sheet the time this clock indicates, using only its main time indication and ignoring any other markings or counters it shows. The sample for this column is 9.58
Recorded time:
4.16
